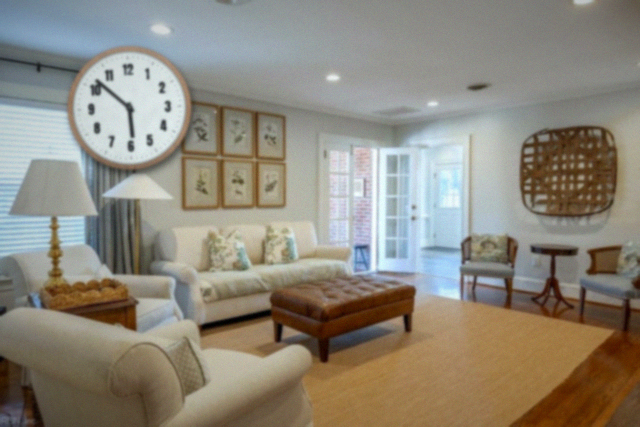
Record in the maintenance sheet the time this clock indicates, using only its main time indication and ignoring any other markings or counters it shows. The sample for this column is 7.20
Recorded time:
5.52
